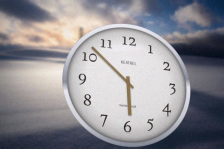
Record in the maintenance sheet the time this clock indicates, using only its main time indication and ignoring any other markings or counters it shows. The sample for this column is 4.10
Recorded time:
5.52
